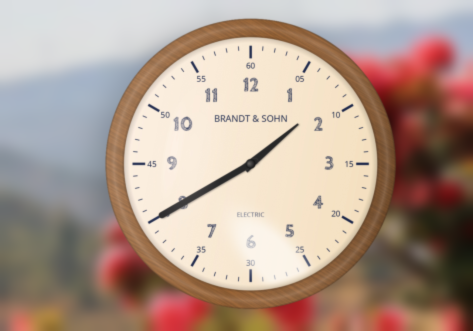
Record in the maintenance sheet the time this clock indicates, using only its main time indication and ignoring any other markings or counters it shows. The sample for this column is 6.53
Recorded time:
1.40
